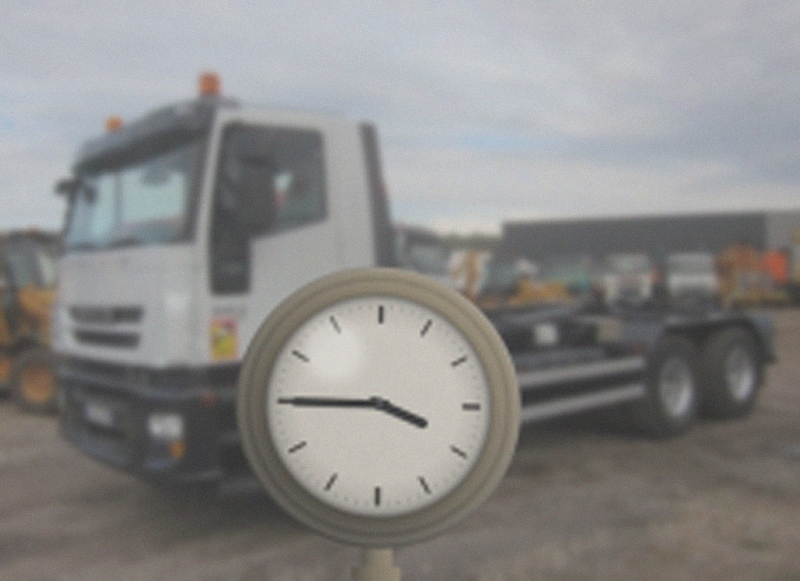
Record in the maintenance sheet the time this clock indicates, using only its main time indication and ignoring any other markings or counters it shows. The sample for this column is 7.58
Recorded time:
3.45
